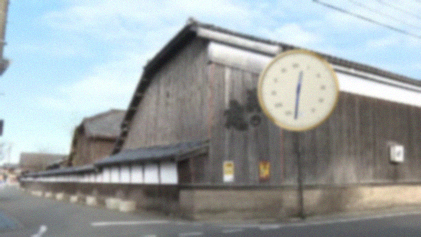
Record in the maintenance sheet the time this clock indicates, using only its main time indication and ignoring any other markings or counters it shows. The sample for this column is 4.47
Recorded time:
12.32
